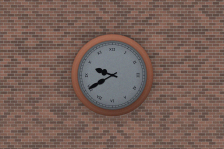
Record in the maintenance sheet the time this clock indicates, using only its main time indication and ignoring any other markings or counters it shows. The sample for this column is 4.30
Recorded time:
9.40
